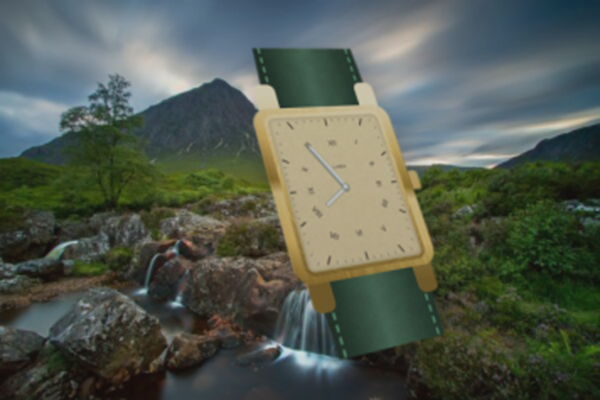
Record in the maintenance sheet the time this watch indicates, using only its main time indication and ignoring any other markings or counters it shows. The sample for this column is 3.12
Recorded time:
7.55
